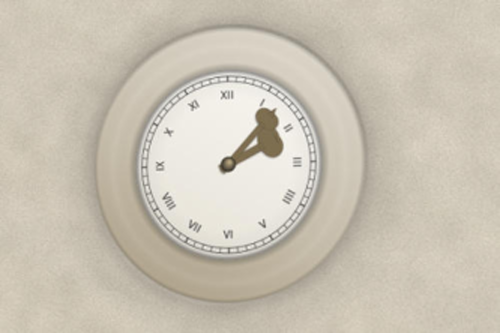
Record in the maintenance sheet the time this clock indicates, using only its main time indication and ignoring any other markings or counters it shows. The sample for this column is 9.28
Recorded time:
2.07
